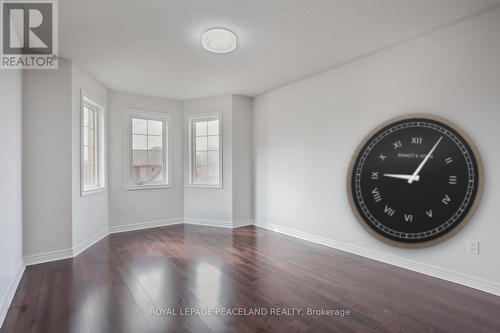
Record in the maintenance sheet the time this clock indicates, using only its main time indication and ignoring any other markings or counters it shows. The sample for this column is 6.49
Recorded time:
9.05
